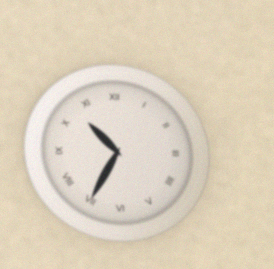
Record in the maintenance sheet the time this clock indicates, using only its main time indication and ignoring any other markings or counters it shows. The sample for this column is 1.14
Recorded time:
10.35
